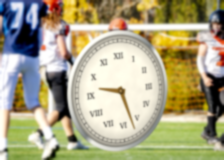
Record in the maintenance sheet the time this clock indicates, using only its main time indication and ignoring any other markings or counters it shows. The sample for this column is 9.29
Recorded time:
9.27
